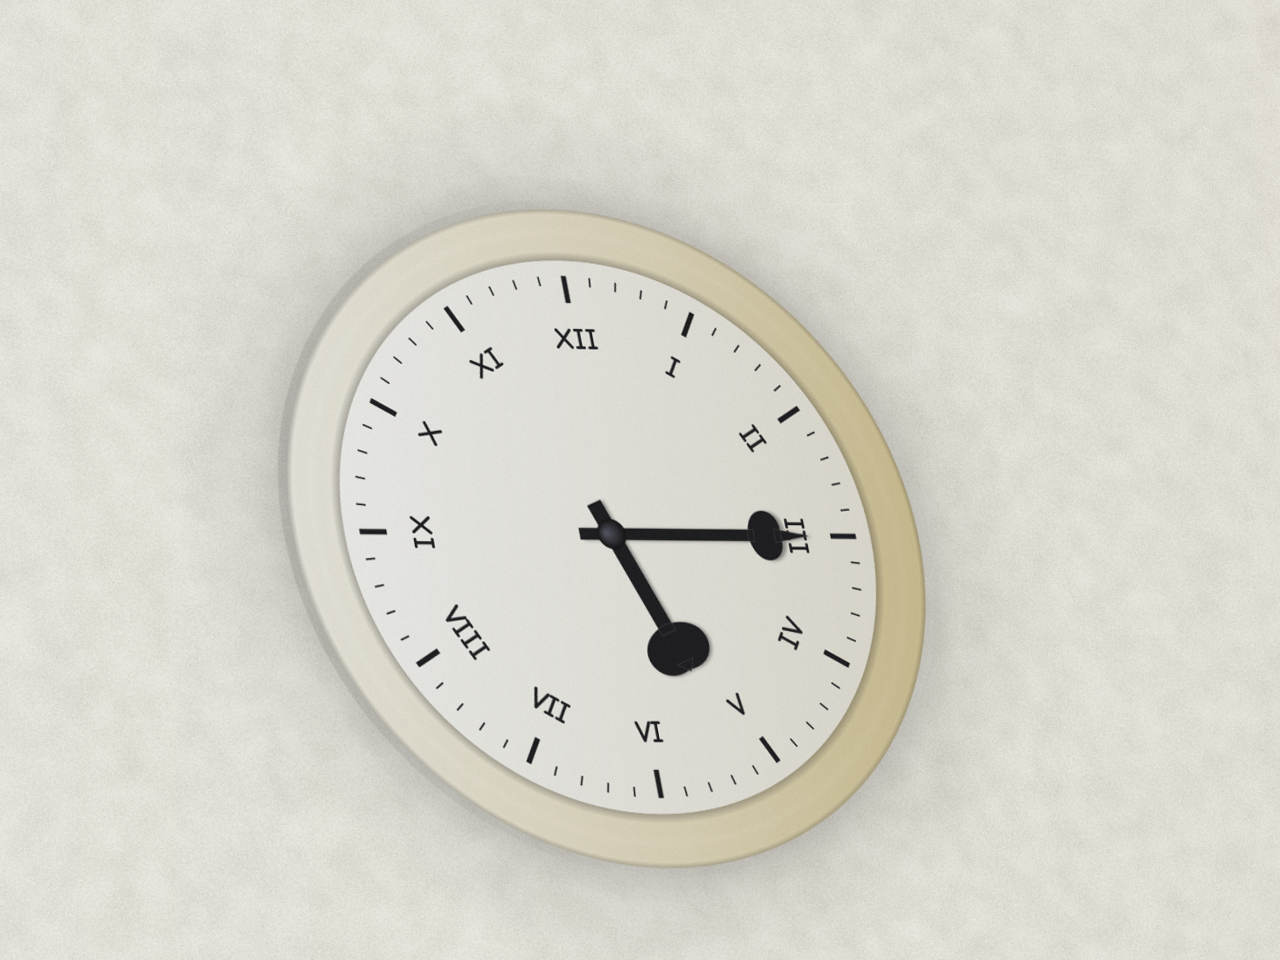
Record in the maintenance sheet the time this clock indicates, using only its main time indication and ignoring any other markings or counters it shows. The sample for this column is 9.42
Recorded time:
5.15
